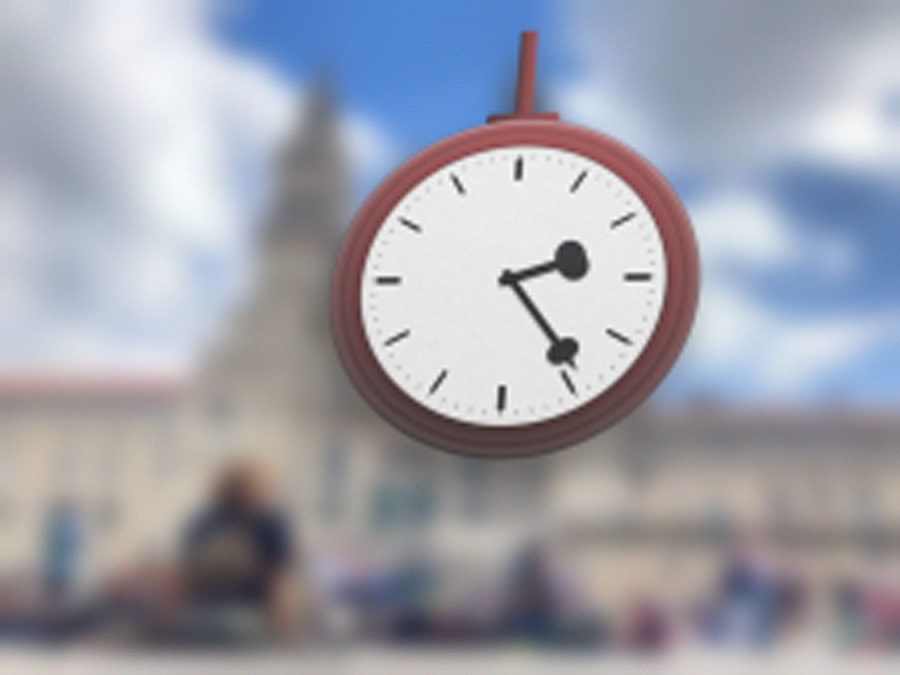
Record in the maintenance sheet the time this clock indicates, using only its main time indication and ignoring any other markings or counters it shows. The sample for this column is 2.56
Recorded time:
2.24
